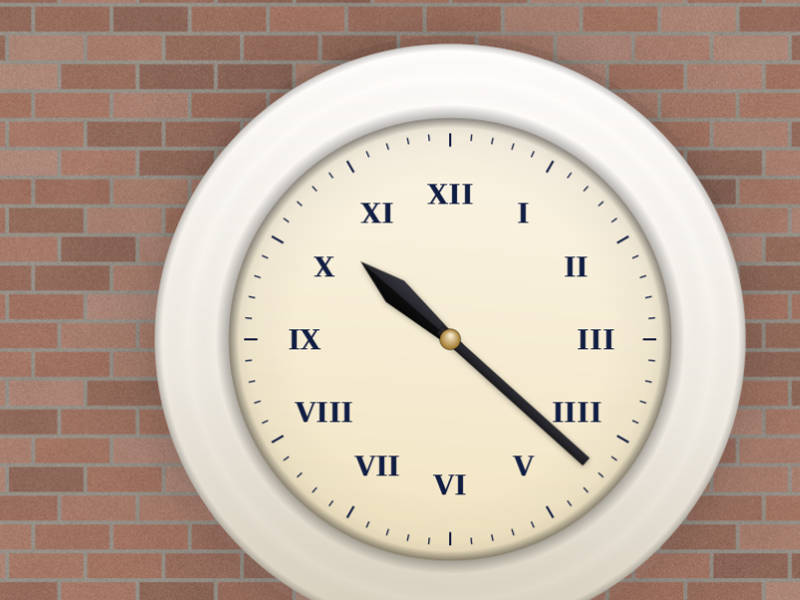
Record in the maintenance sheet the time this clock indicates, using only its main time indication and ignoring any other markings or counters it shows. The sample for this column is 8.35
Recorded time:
10.22
